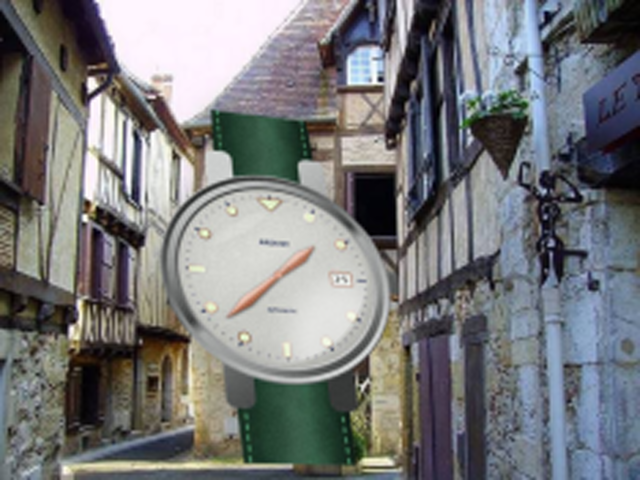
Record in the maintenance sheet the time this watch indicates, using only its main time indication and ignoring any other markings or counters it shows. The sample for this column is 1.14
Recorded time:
1.38
